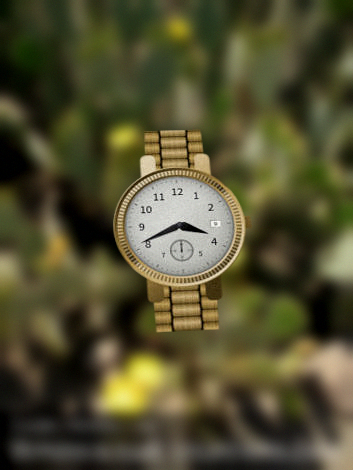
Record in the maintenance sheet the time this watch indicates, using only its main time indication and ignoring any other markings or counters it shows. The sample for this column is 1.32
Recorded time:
3.41
